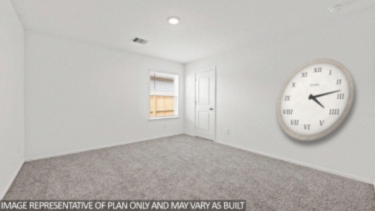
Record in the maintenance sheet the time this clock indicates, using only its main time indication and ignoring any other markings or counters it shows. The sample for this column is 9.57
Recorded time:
4.13
